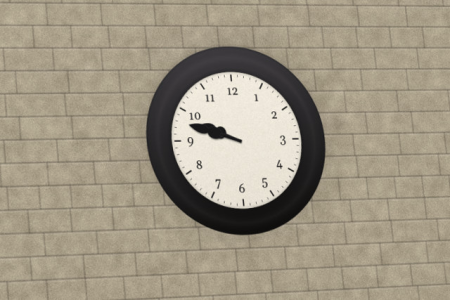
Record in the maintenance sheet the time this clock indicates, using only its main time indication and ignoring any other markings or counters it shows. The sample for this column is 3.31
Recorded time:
9.48
